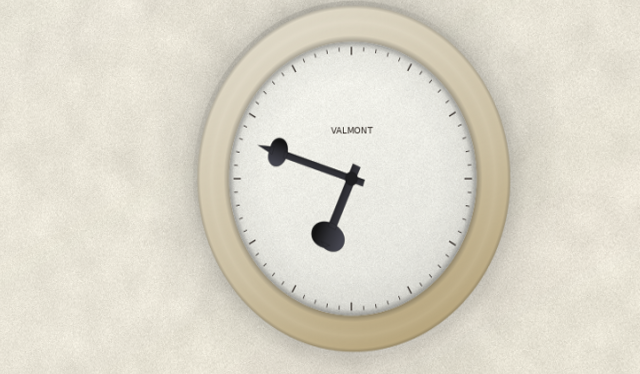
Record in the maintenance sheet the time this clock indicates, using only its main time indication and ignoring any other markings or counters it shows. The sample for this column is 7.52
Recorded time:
6.48
